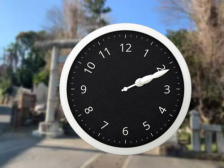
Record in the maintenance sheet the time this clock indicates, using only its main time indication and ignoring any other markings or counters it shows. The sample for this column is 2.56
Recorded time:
2.11
